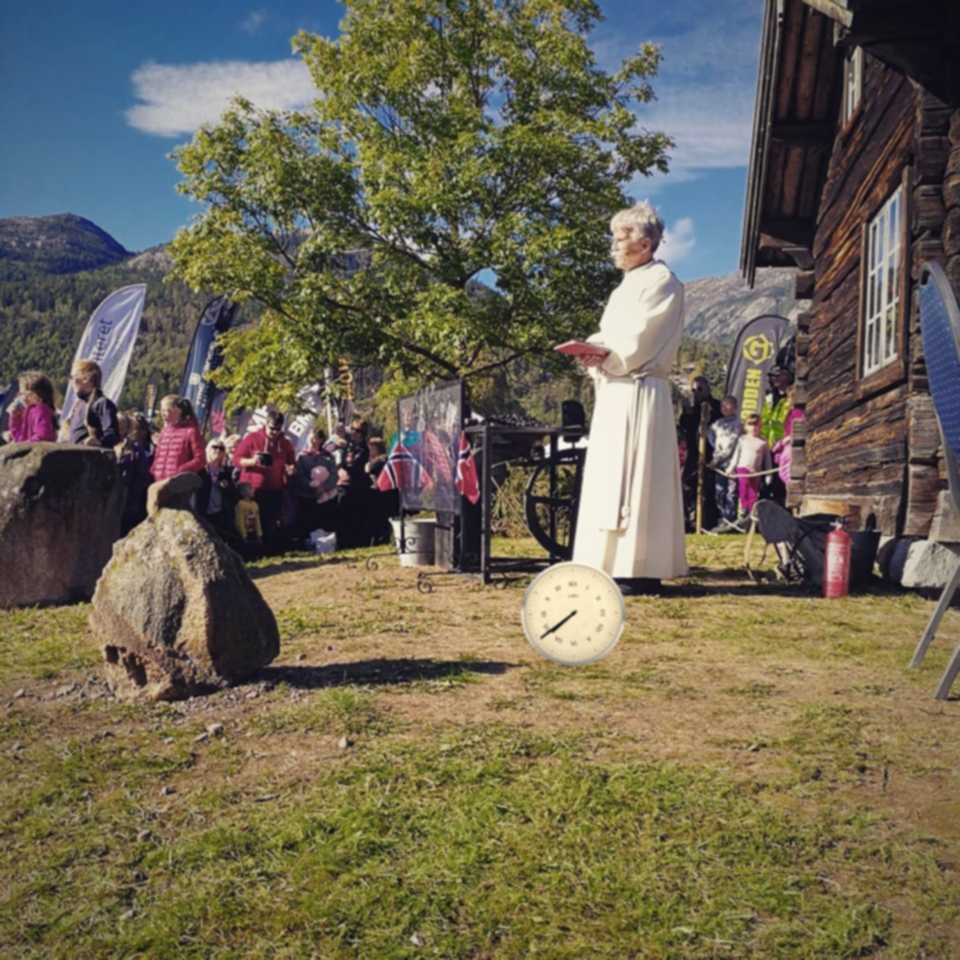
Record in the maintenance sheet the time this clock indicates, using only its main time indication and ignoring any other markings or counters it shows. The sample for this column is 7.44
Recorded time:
7.39
